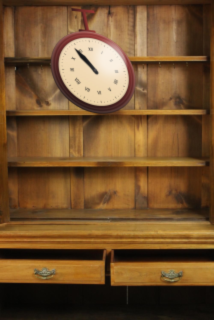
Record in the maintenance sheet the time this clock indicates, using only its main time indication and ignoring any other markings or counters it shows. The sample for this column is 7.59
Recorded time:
10.54
